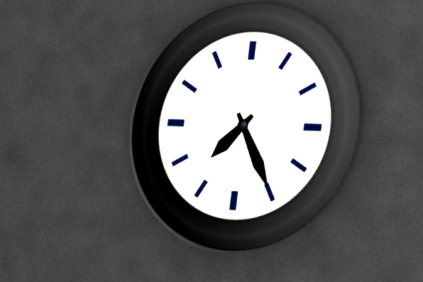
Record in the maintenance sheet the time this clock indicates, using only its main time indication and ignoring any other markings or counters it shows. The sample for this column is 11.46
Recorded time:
7.25
